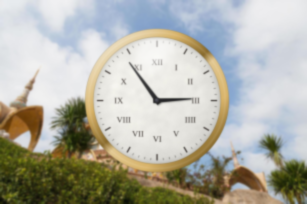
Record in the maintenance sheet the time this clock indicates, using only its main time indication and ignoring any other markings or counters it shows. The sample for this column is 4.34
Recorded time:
2.54
